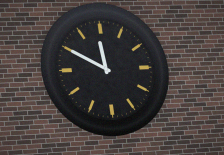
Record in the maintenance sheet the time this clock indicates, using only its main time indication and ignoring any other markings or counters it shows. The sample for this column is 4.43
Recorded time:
11.50
